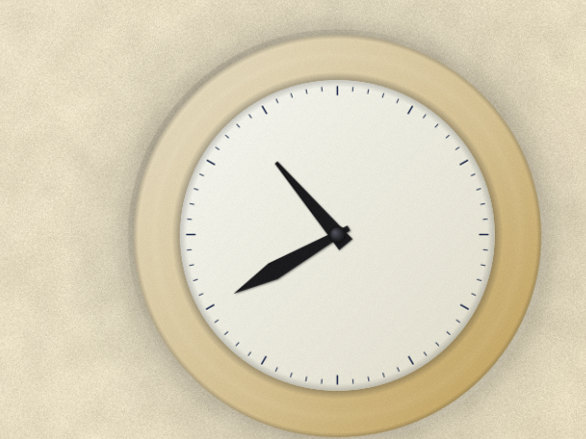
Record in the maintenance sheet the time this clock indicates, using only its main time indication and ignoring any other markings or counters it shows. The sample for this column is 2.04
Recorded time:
10.40
